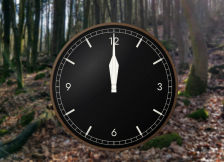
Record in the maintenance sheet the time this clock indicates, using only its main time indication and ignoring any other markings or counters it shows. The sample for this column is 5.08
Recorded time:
12.00
